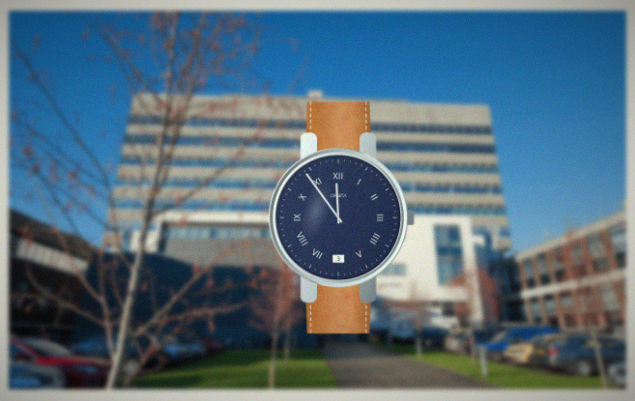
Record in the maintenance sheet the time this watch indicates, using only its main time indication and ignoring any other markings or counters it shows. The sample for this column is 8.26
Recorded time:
11.54
